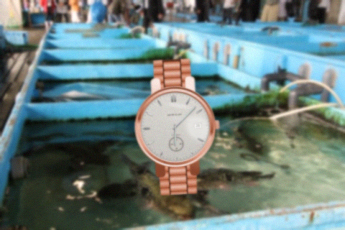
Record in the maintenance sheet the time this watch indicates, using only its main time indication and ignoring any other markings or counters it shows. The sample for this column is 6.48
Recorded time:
6.08
